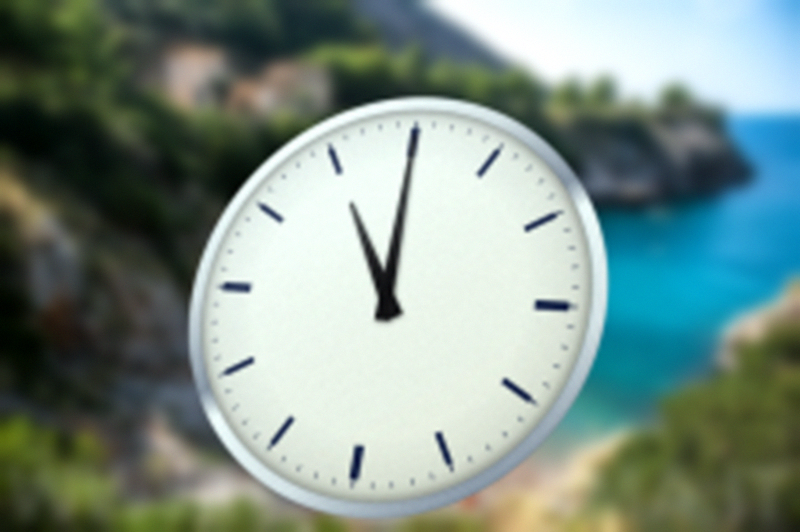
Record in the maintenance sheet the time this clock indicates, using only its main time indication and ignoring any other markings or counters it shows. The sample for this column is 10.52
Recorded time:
11.00
